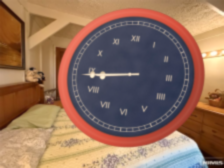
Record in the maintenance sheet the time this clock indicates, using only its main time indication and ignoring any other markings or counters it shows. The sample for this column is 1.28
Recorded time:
8.44
